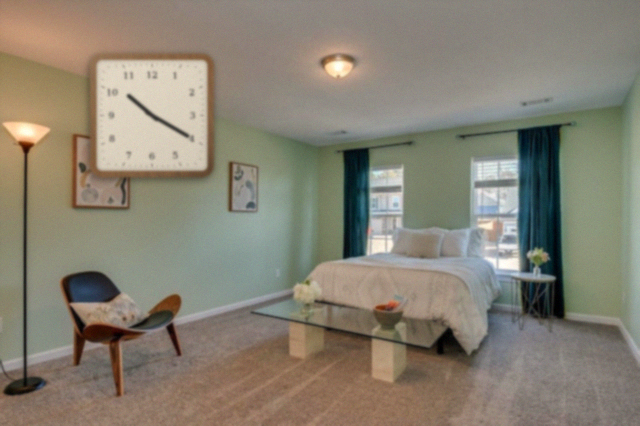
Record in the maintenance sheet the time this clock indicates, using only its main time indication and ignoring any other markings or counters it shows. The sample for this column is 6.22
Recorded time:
10.20
